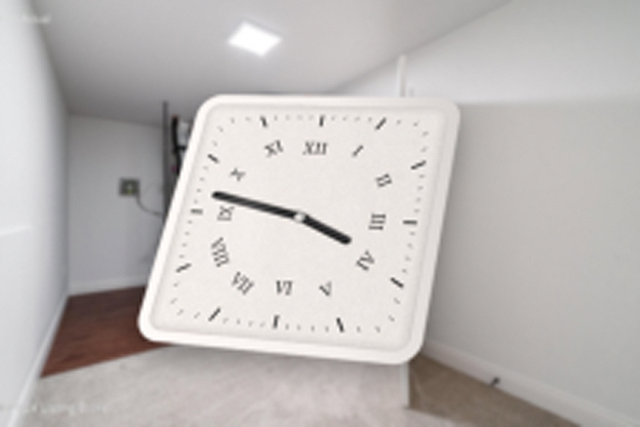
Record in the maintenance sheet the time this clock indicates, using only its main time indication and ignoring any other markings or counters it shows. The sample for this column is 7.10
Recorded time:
3.47
